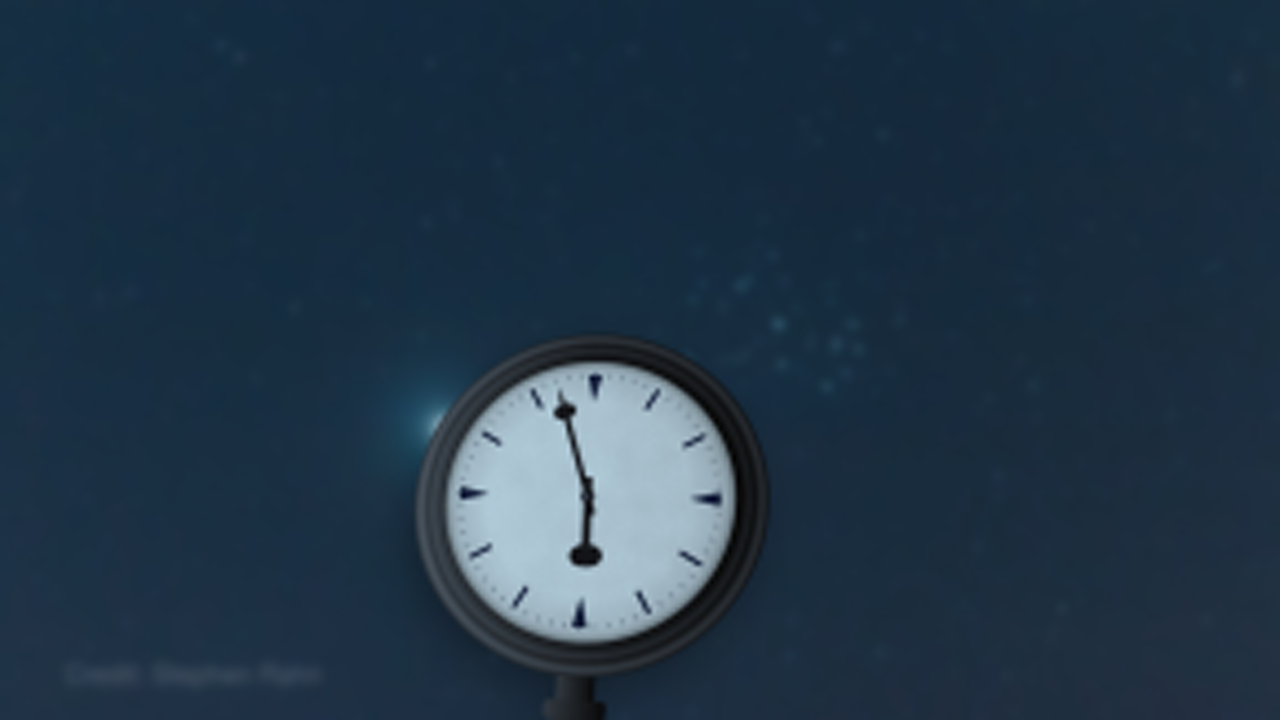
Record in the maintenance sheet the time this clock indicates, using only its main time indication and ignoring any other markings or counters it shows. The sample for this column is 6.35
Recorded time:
5.57
